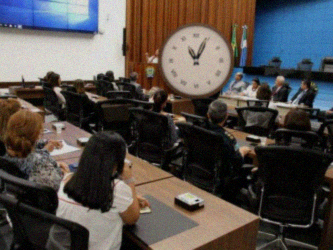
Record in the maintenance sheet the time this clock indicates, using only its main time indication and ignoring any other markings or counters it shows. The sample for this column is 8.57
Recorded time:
11.04
